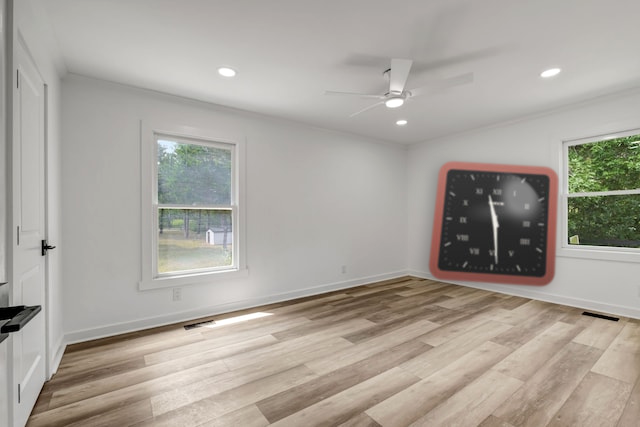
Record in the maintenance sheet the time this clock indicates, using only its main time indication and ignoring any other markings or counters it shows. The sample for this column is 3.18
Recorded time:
11.29
